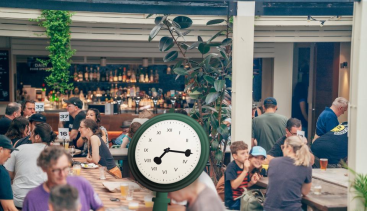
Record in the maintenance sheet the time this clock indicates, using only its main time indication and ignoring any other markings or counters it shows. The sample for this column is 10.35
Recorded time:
7.16
